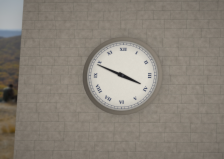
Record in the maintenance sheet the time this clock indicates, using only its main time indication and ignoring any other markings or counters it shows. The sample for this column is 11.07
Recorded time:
3.49
